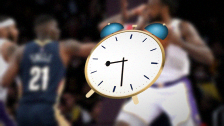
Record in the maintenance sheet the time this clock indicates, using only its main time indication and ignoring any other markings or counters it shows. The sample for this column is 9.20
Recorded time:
8.28
